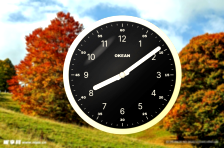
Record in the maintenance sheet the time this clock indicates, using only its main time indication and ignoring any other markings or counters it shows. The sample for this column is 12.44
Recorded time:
8.09
